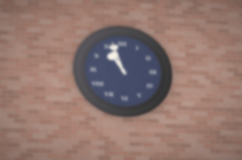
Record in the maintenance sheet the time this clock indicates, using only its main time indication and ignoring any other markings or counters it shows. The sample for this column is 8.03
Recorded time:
10.57
